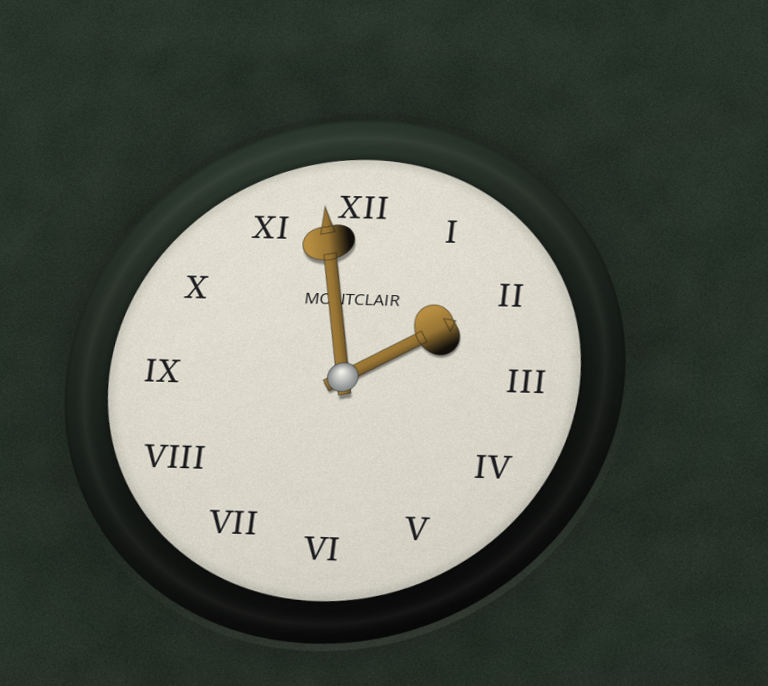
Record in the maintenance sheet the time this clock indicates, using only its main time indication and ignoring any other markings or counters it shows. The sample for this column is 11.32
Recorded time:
1.58
